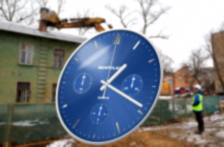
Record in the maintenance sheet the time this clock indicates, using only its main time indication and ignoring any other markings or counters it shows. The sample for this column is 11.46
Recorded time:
1.19
